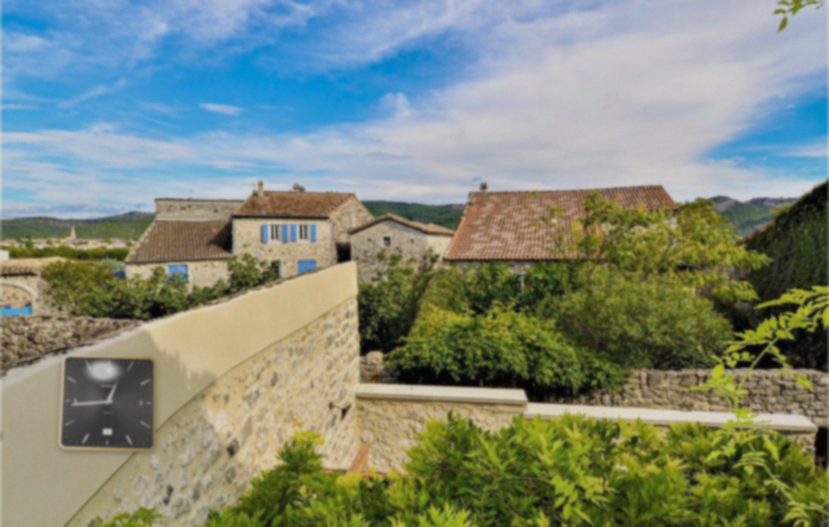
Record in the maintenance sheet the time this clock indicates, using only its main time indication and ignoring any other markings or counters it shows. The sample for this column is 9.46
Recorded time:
12.44
